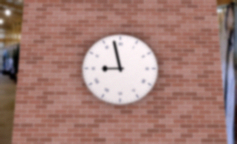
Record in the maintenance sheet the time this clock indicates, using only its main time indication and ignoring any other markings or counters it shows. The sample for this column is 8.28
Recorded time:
8.58
